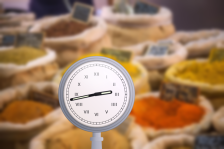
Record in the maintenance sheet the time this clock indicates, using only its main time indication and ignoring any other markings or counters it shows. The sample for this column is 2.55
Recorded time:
2.43
